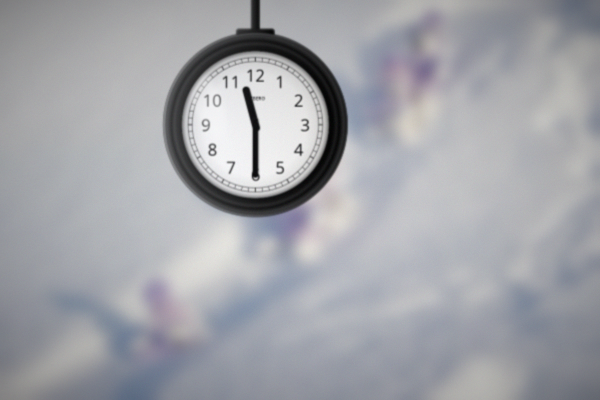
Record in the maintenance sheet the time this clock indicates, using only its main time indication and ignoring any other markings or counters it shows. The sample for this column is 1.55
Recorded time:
11.30
